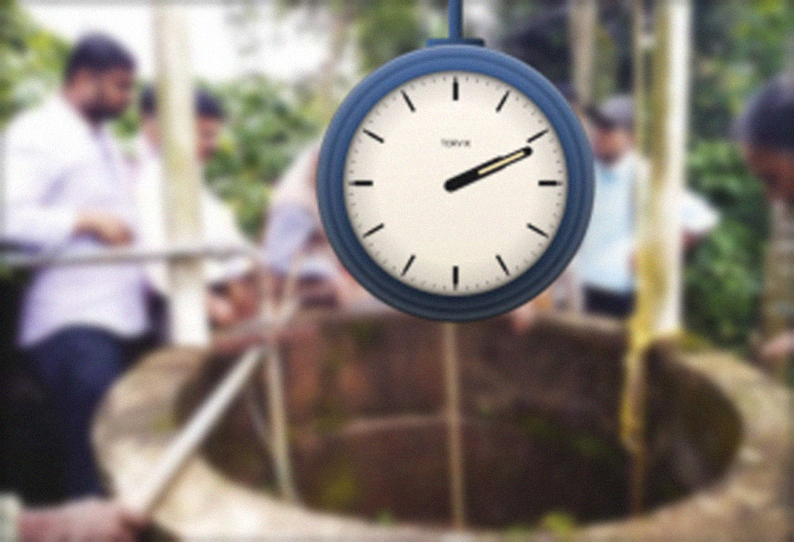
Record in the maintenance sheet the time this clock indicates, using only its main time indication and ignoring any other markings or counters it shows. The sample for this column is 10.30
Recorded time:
2.11
